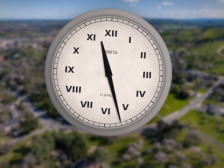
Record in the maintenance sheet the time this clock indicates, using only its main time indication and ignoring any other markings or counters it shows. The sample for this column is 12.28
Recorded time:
11.27
